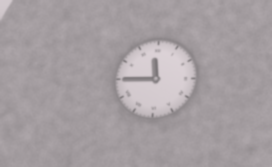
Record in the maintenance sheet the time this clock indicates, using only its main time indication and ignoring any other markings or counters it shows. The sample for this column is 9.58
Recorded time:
11.45
